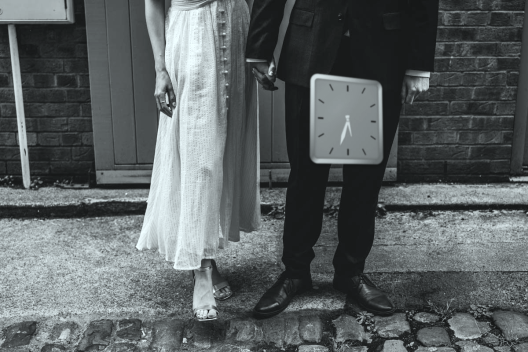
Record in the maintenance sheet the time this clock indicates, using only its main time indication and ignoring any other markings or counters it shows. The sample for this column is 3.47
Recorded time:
5.33
